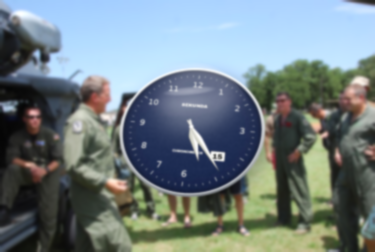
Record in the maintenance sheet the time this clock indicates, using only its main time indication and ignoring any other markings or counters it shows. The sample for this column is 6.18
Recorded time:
5.24
